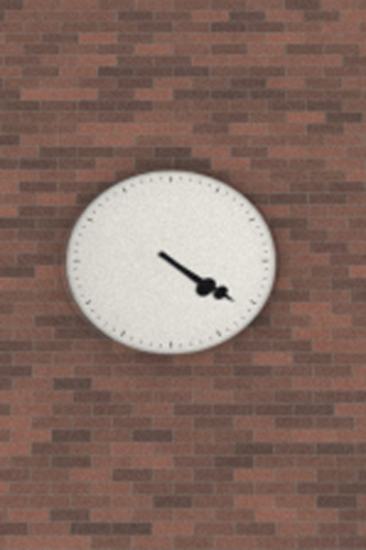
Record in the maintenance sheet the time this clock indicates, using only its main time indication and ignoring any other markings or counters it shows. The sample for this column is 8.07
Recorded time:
4.21
